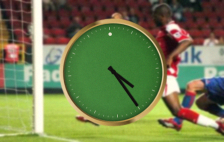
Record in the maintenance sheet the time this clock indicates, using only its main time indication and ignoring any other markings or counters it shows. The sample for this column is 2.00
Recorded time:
4.25
